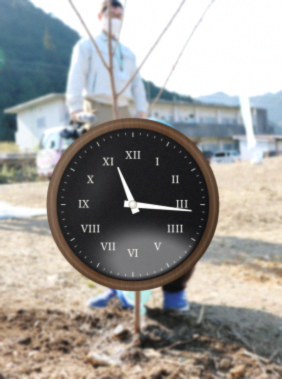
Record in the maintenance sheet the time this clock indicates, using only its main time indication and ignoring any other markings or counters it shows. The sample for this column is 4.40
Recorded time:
11.16
